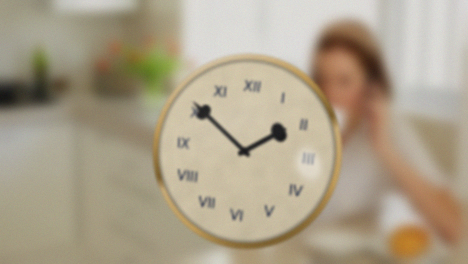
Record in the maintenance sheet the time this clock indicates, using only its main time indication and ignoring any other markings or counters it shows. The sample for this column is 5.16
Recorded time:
1.51
